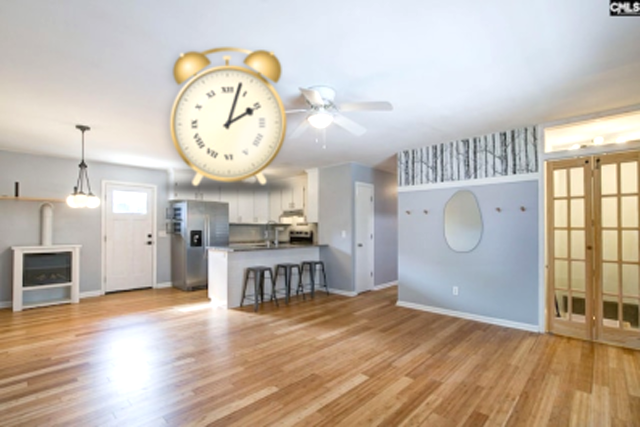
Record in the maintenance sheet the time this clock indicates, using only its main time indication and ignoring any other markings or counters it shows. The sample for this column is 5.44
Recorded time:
2.03
